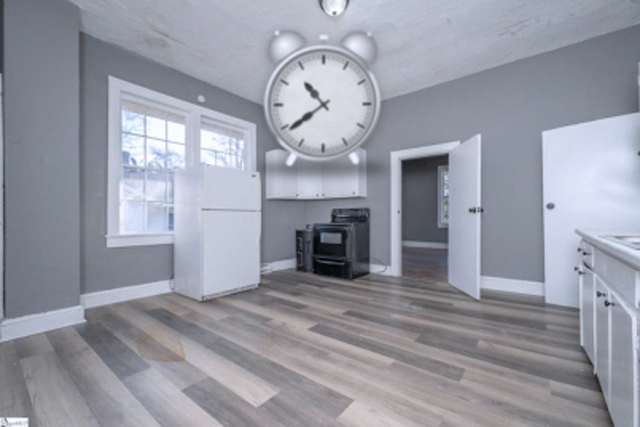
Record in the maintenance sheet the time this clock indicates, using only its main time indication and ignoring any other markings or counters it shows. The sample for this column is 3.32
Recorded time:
10.39
